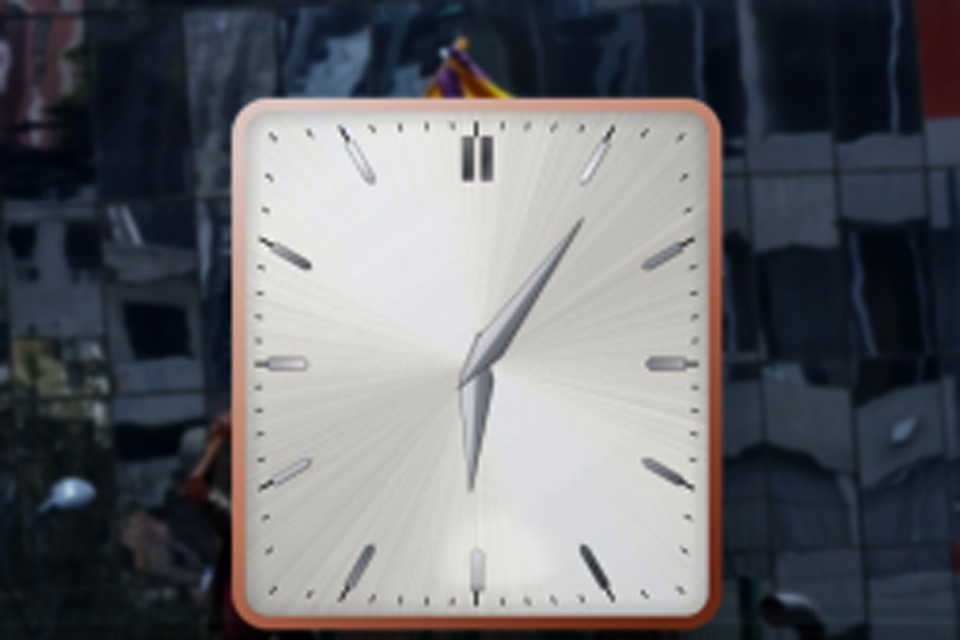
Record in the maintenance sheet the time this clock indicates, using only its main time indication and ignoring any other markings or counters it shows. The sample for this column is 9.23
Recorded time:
6.06
